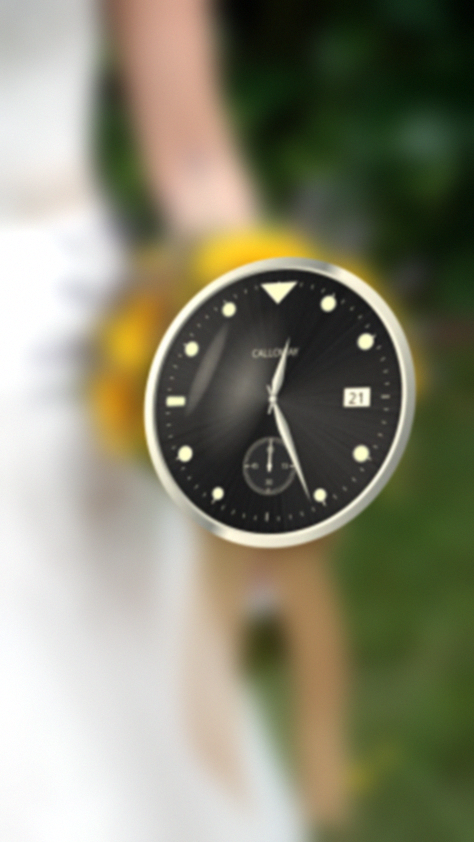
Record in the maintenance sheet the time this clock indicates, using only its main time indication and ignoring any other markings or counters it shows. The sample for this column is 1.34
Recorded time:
12.26
